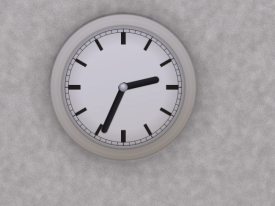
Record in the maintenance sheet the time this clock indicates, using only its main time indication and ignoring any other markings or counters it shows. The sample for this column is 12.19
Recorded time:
2.34
